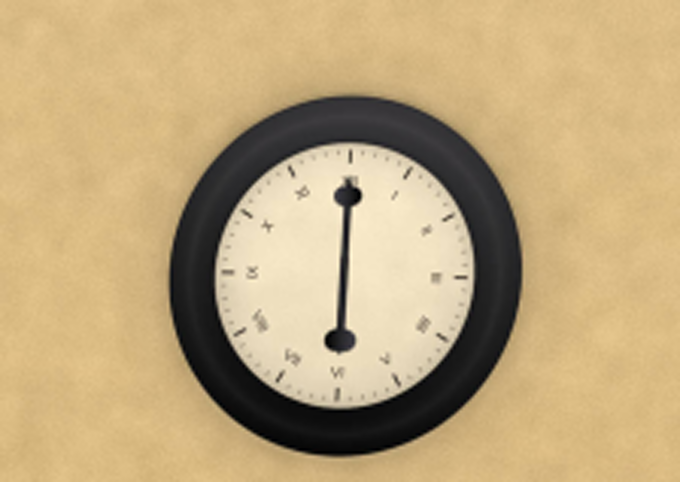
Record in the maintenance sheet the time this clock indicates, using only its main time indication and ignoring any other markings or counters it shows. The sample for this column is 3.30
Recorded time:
6.00
